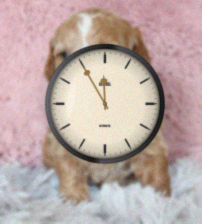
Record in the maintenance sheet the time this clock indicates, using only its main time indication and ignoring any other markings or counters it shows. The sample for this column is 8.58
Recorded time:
11.55
